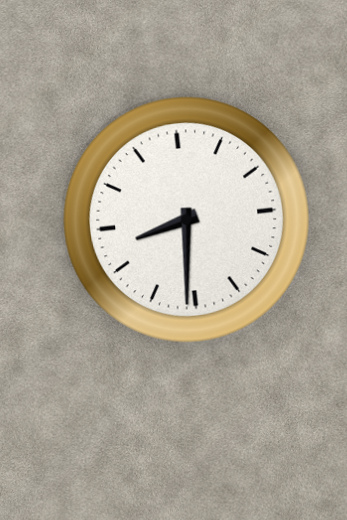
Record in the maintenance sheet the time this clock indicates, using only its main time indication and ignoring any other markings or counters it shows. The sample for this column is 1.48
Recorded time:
8.31
